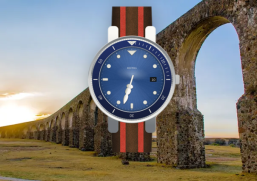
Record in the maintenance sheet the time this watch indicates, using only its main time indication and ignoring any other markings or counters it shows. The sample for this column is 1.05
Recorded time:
6.33
